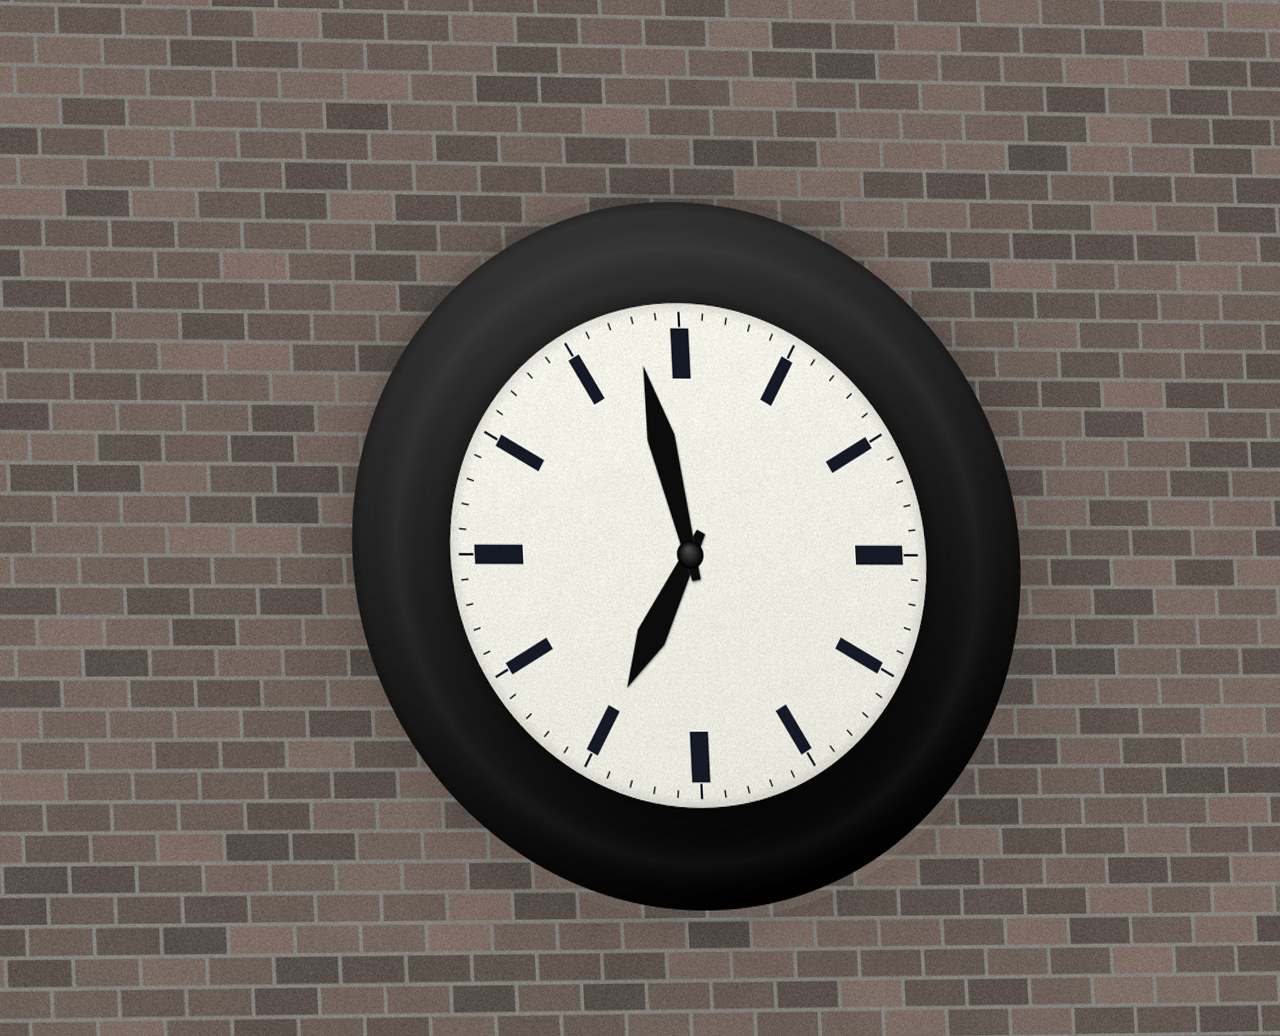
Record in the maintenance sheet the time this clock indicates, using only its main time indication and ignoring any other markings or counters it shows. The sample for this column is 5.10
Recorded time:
6.58
